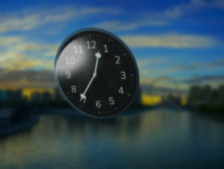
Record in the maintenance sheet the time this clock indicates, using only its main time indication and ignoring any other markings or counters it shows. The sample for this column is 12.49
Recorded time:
12.36
